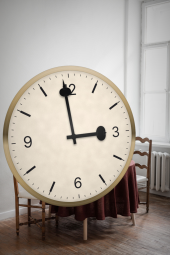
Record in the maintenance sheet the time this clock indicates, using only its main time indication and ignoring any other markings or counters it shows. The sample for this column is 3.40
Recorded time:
2.59
